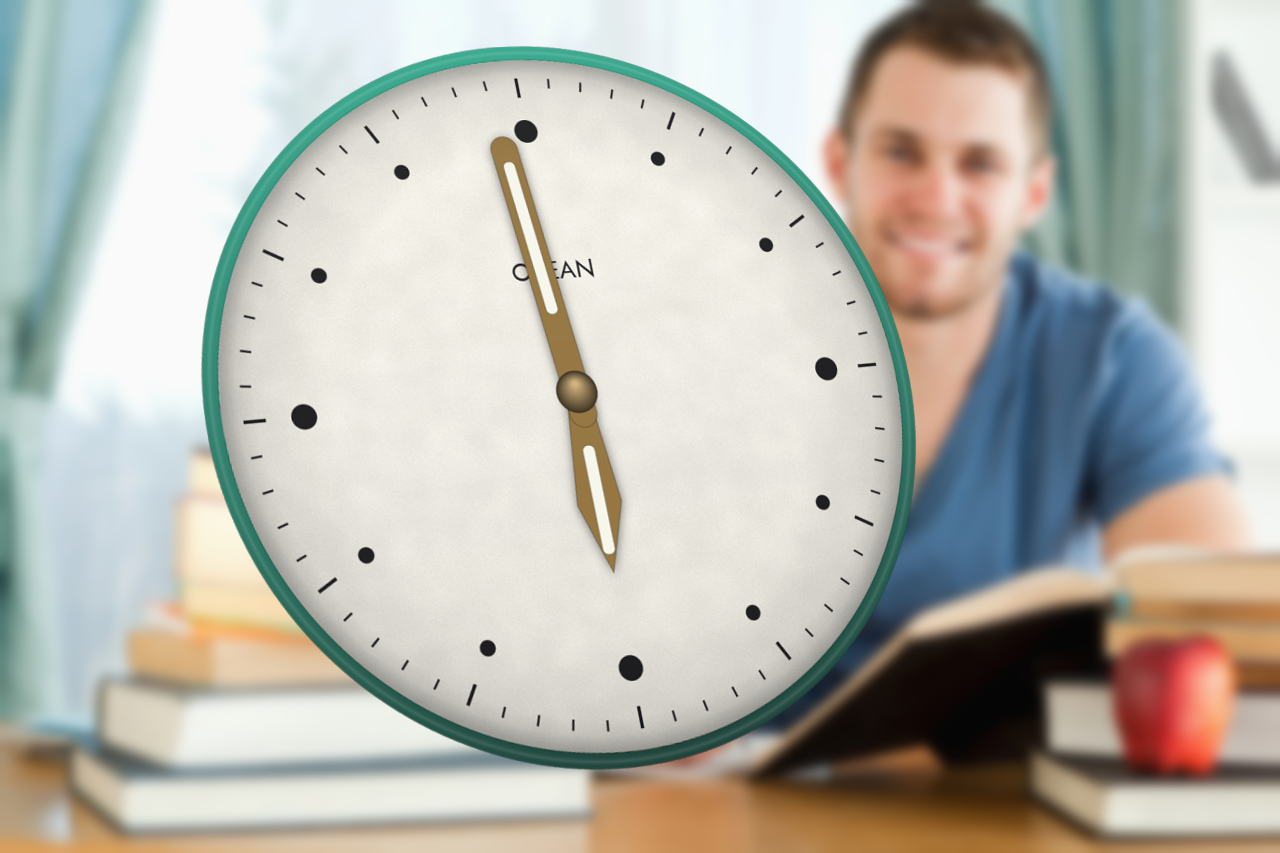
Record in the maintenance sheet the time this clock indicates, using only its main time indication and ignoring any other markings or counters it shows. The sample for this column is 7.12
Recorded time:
5.59
